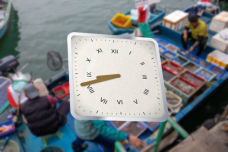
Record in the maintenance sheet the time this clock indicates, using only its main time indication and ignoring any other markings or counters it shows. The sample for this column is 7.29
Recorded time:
8.42
